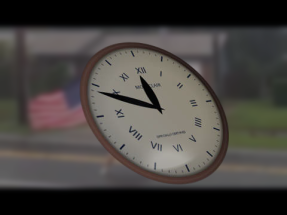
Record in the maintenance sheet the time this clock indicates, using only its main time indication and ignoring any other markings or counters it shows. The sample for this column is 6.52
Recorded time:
11.49
